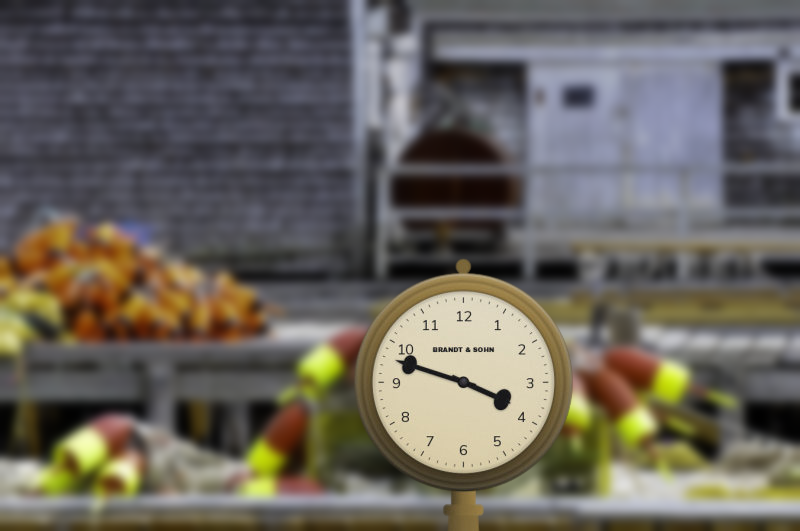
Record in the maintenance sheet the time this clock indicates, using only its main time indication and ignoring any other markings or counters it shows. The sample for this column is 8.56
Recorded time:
3.48
